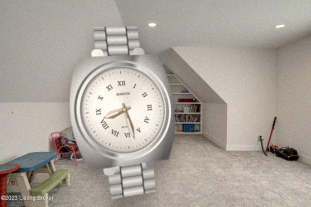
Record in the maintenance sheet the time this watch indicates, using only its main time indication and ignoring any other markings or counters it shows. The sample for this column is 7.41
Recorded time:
8.28
